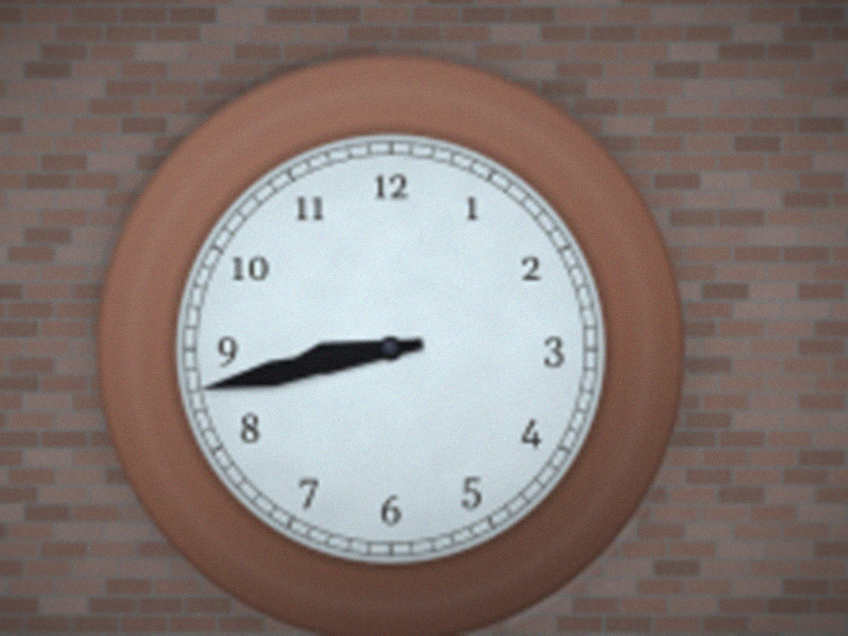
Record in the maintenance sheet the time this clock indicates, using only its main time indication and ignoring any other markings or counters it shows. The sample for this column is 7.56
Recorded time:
8.43
